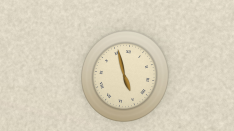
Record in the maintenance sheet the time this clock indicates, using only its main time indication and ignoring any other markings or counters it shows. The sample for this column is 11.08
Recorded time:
4.56
